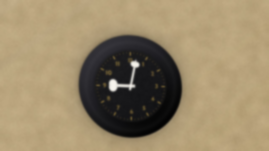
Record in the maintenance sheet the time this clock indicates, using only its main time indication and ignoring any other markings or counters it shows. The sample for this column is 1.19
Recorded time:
9.02
